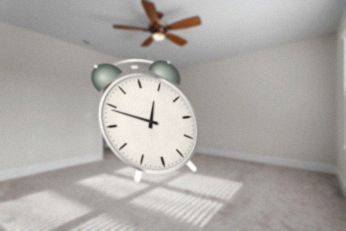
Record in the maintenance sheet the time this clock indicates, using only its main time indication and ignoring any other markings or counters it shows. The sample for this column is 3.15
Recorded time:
12.49
